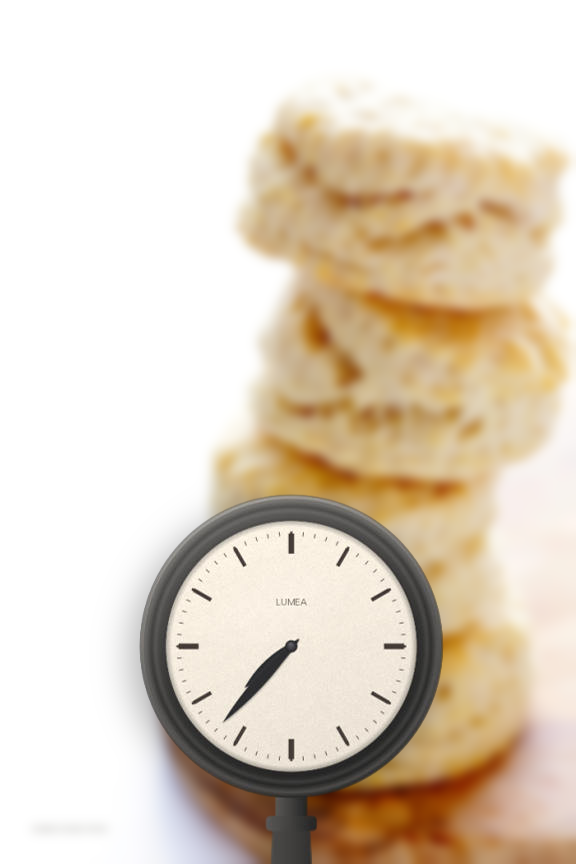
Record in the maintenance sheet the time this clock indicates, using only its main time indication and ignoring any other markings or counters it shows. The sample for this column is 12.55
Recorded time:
7.37
